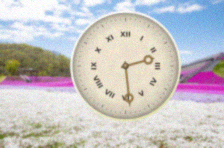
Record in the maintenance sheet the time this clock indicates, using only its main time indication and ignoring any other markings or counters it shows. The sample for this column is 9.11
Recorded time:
2.29
